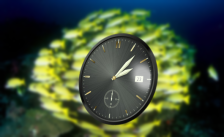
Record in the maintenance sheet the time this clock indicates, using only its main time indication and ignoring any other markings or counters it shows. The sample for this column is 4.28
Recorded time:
2.07
